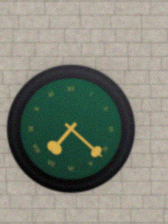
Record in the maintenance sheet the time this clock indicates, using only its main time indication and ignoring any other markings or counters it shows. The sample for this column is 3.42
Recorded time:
7.22
